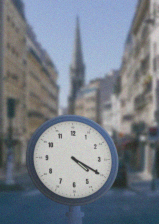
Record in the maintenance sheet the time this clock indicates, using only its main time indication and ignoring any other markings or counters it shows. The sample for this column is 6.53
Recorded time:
4.20
